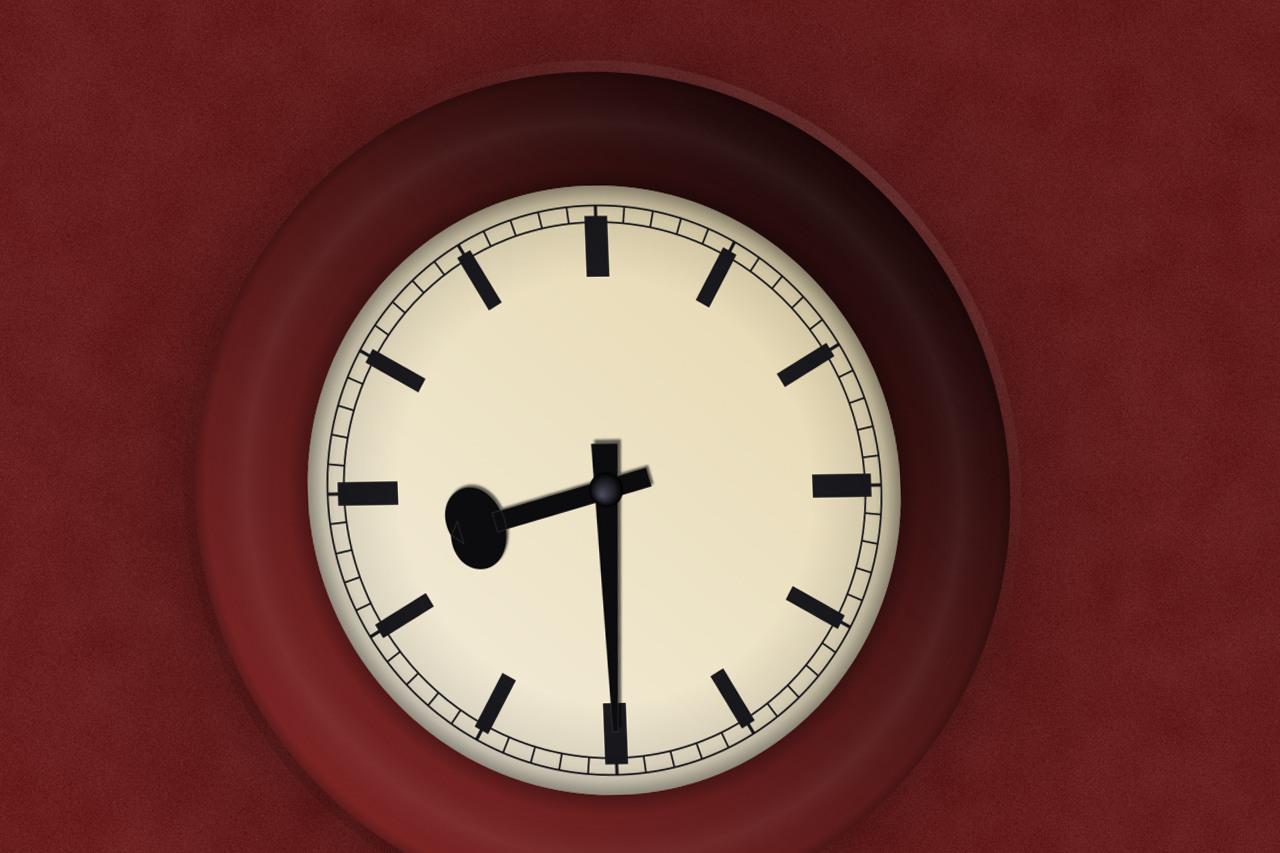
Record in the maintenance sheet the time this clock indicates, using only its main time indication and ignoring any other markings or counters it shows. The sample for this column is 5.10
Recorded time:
8.30
